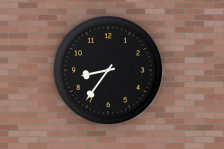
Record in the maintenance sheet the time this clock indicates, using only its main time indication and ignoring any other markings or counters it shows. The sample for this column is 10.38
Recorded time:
8.36
